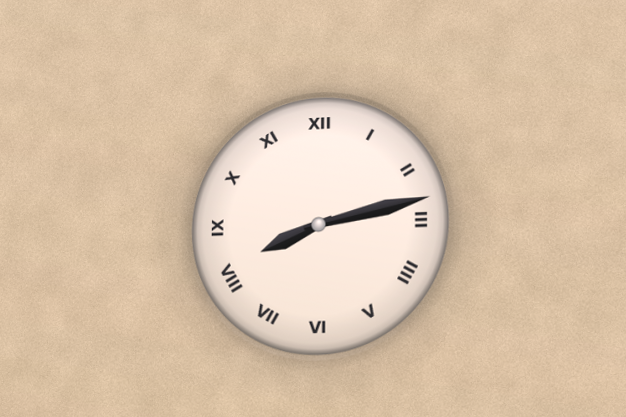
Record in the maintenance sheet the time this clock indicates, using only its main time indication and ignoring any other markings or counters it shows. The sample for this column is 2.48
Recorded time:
8.13
